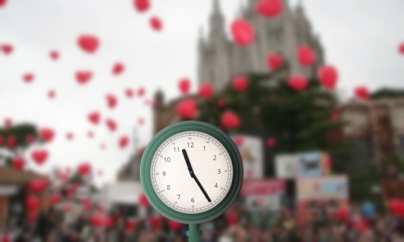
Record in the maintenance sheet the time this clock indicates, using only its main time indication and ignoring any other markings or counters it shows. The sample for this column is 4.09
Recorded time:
11.25
